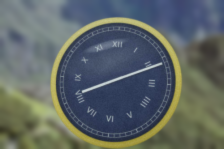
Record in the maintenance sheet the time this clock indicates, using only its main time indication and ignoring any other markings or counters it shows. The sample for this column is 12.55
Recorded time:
8.11
